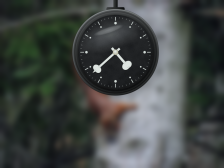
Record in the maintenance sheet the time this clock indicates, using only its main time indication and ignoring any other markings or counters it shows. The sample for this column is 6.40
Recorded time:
4.38
